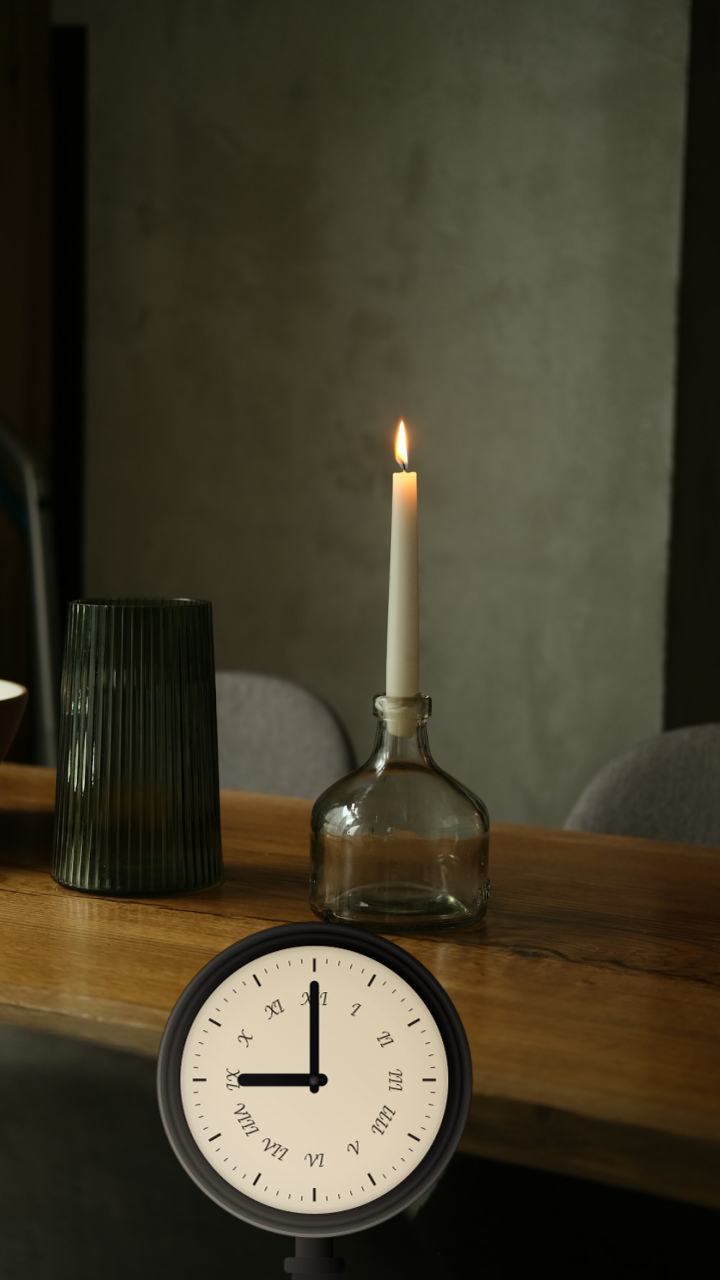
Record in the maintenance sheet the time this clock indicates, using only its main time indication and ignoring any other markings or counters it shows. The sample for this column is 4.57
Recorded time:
9.00
